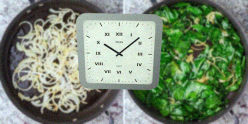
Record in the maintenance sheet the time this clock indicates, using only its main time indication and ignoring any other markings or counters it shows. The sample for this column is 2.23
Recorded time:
10.08
